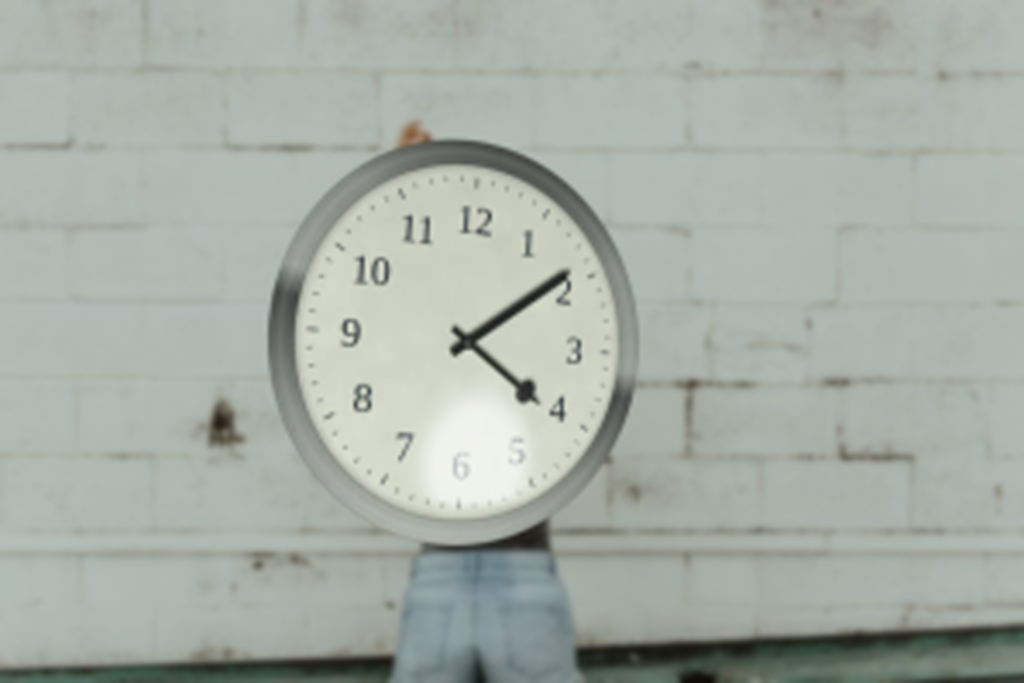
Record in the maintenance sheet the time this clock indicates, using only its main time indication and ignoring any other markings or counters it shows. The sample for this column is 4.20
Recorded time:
4.09
